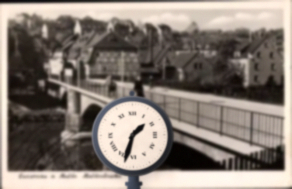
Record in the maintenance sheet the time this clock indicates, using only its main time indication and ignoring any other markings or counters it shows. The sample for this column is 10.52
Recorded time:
1.33
